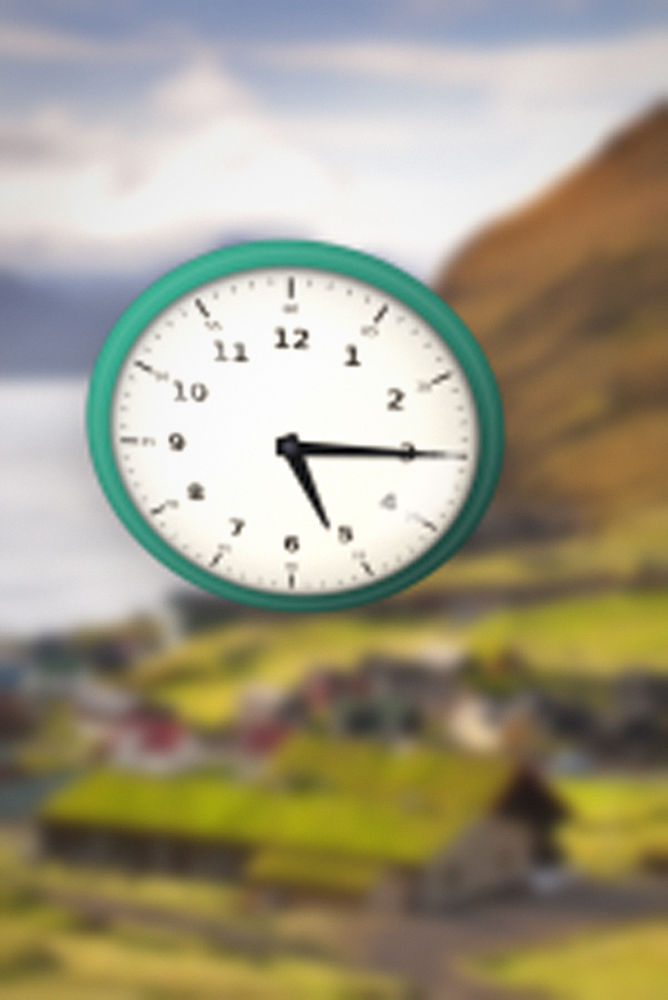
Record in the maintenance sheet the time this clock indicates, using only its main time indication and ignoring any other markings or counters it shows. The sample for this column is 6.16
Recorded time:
5.15
